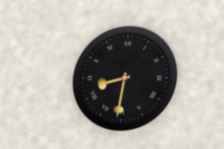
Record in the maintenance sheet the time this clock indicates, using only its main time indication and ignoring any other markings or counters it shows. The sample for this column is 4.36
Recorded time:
8.31
